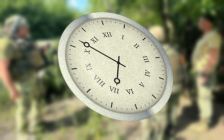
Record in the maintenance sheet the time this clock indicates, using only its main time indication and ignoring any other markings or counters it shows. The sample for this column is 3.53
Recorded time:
6.52
